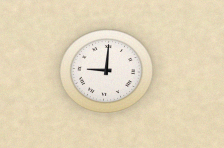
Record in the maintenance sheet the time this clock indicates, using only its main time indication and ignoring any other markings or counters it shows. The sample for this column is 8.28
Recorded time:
9.00
